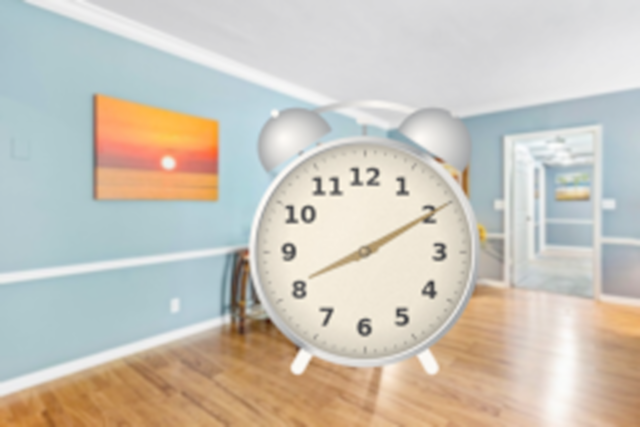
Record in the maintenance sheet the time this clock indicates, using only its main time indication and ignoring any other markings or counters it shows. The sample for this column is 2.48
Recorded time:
8.10
